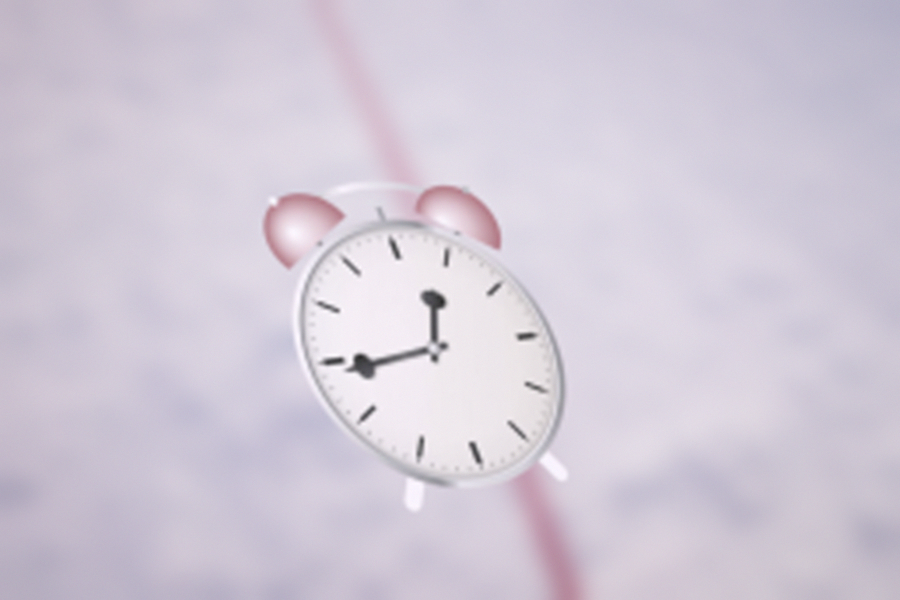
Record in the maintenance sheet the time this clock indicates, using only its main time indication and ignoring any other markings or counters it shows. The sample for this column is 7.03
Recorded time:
12.44
